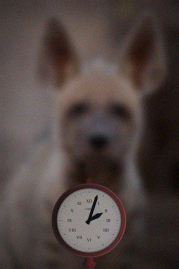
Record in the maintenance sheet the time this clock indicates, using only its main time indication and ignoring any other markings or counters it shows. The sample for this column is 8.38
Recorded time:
2.03
